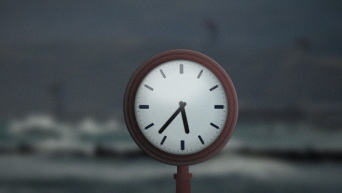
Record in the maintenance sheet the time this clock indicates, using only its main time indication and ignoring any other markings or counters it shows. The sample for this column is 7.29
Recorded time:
5.37
